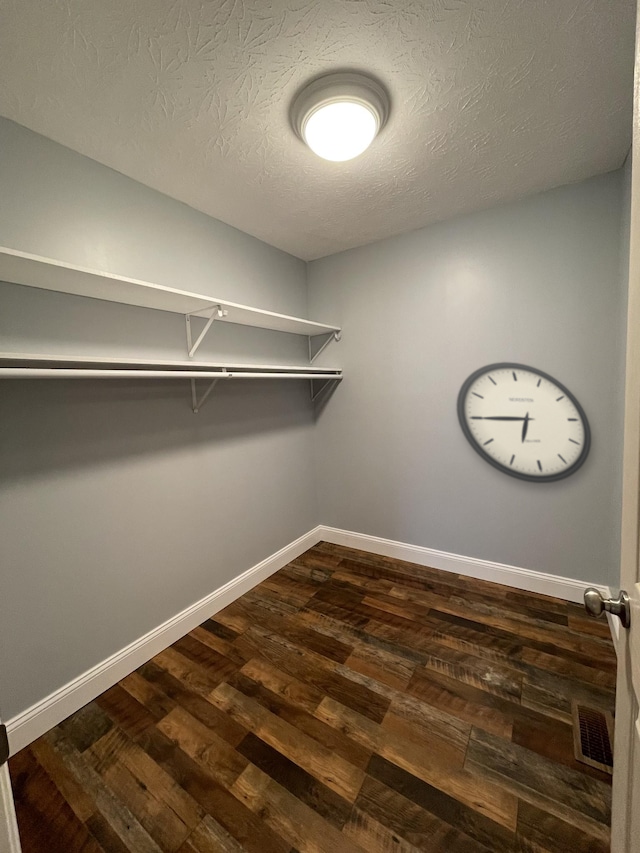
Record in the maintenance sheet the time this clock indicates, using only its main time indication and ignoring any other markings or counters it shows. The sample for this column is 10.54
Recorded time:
6.45
